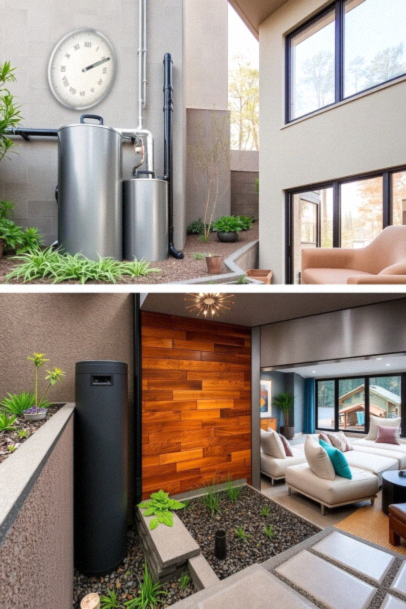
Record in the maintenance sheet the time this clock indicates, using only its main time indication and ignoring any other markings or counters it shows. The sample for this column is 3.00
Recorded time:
2.11
